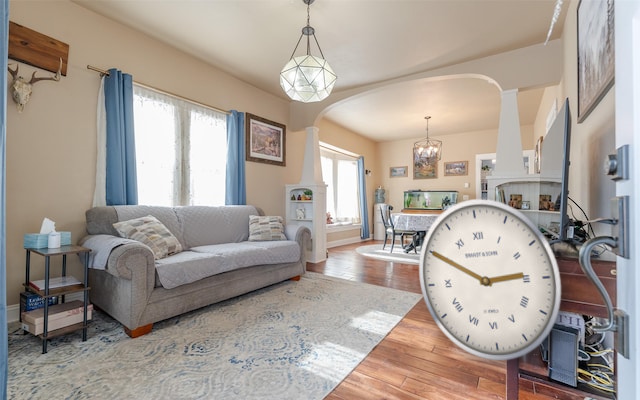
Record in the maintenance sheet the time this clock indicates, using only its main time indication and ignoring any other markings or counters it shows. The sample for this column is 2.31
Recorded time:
2.50
